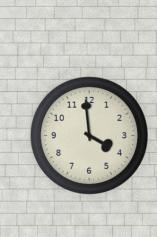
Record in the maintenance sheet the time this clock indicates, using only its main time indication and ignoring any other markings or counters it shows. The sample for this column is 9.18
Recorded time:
3.59
